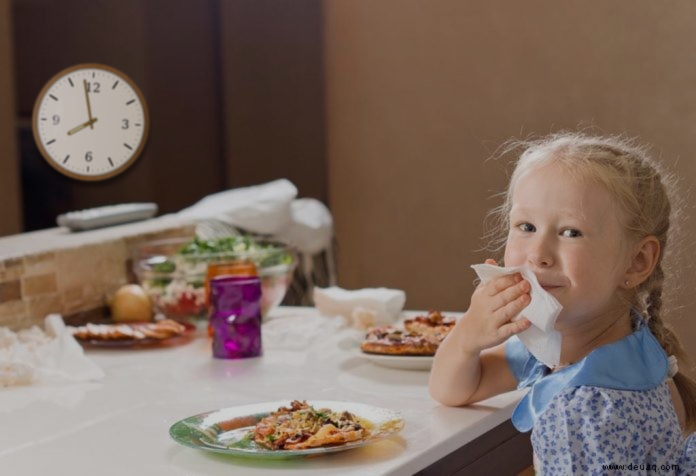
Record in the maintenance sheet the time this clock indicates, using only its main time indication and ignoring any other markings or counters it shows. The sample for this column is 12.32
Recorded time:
7.58
